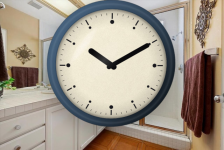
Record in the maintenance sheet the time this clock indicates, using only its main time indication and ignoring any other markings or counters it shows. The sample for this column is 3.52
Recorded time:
10.10
